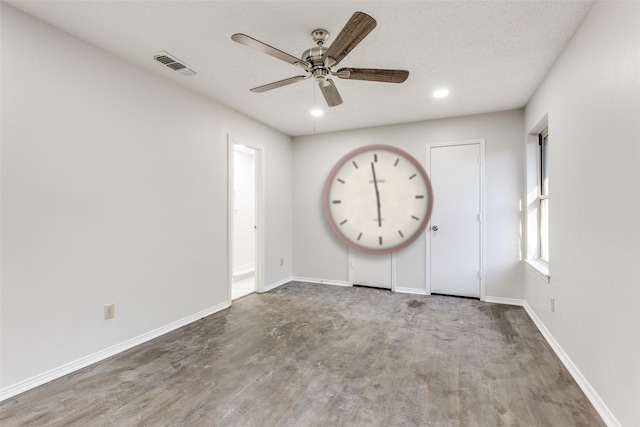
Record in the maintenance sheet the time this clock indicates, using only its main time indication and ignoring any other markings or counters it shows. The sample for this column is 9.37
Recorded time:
5.59
